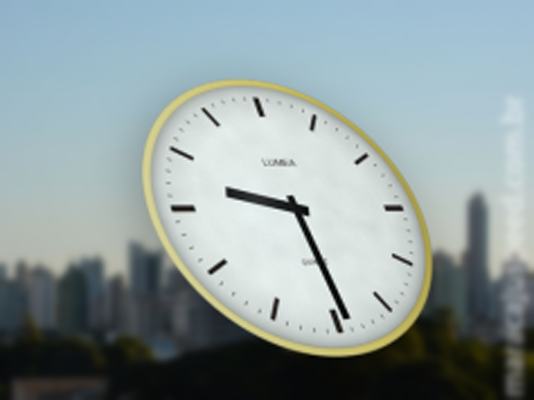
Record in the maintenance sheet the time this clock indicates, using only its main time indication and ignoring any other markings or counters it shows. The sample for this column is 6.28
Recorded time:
9.29
